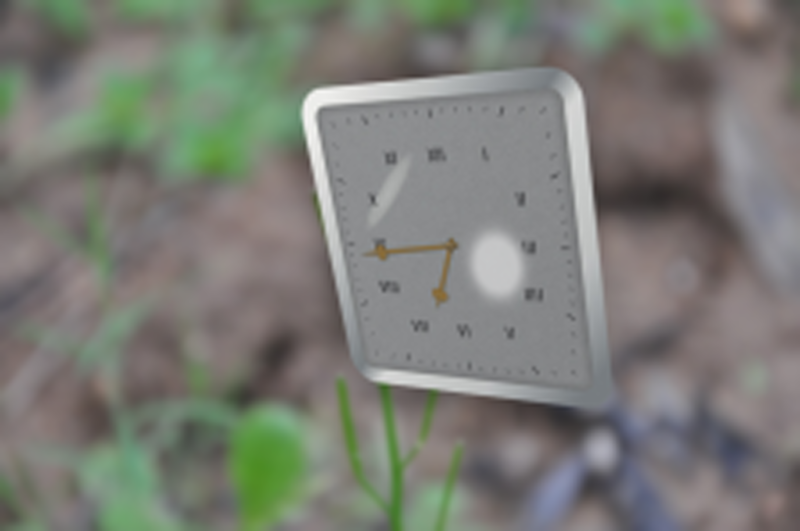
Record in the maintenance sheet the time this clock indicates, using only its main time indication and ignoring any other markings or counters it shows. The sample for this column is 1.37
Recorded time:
6.44
